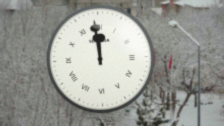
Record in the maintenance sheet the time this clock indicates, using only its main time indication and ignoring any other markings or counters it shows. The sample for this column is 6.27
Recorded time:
11.59
